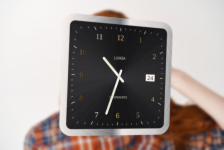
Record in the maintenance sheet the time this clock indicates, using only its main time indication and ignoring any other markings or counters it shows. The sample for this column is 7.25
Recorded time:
10.33
